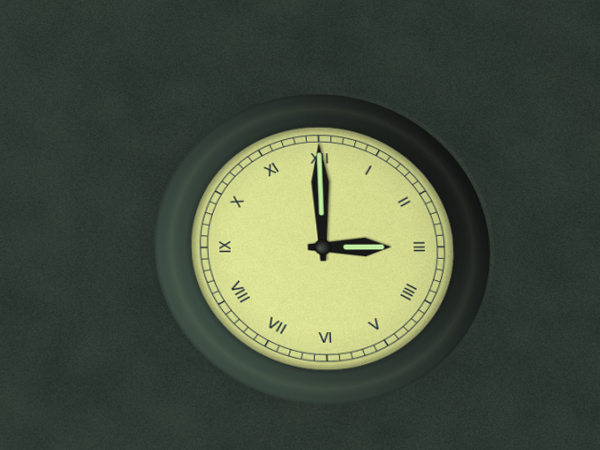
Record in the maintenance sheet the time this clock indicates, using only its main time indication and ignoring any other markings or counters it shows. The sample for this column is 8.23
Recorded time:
3.00
